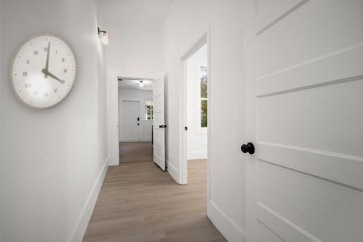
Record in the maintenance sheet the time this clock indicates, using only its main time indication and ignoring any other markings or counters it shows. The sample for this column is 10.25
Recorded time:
4.01
